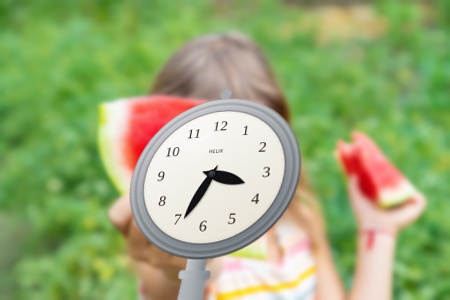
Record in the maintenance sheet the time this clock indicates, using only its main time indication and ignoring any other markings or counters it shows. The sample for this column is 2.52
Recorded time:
3.34
